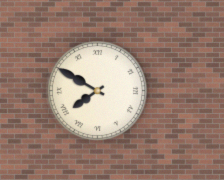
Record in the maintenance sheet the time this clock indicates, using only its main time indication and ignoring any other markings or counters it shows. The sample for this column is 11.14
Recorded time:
7.50
